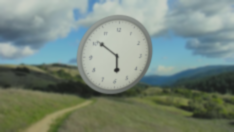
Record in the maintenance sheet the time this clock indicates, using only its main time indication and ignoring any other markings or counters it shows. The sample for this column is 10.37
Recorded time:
5.51
